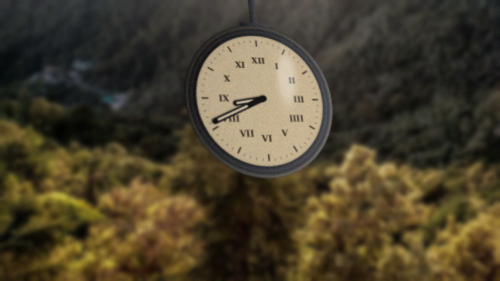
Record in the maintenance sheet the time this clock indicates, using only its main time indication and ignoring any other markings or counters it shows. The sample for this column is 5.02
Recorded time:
8.41
